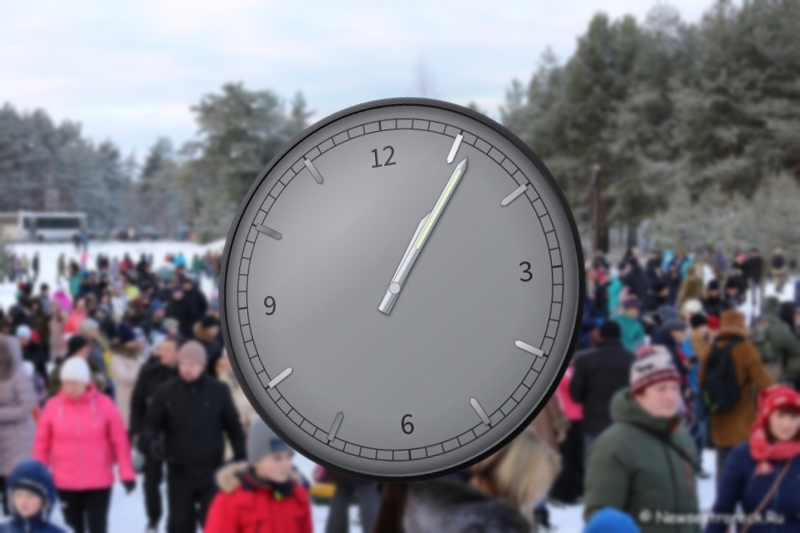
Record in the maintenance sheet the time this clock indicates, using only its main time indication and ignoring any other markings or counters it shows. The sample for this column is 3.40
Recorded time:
1.06
